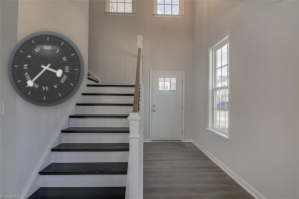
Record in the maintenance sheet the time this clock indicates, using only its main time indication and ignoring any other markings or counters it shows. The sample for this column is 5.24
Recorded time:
3.37
